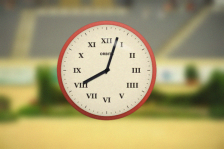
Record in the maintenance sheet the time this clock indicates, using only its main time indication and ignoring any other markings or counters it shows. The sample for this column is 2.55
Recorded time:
8.03
